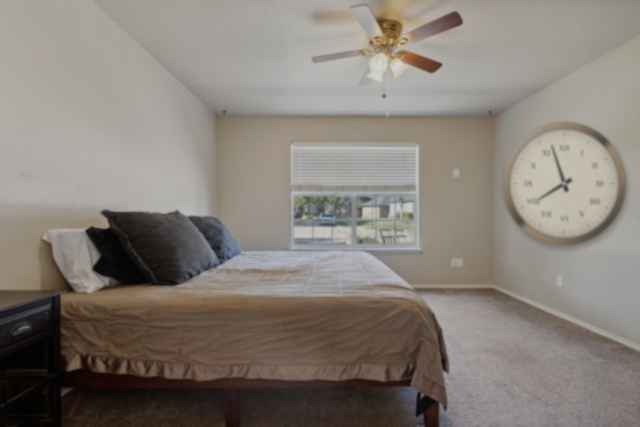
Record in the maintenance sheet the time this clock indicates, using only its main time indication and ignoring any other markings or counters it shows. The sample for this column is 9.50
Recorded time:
7.57
